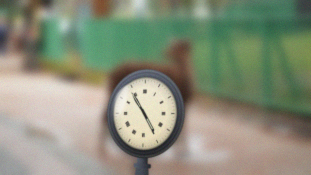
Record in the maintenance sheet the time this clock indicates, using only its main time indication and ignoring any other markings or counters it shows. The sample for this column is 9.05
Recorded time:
4.54
